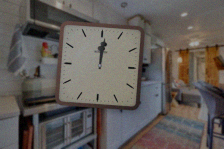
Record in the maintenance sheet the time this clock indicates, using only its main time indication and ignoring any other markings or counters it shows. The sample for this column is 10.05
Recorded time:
12.01
